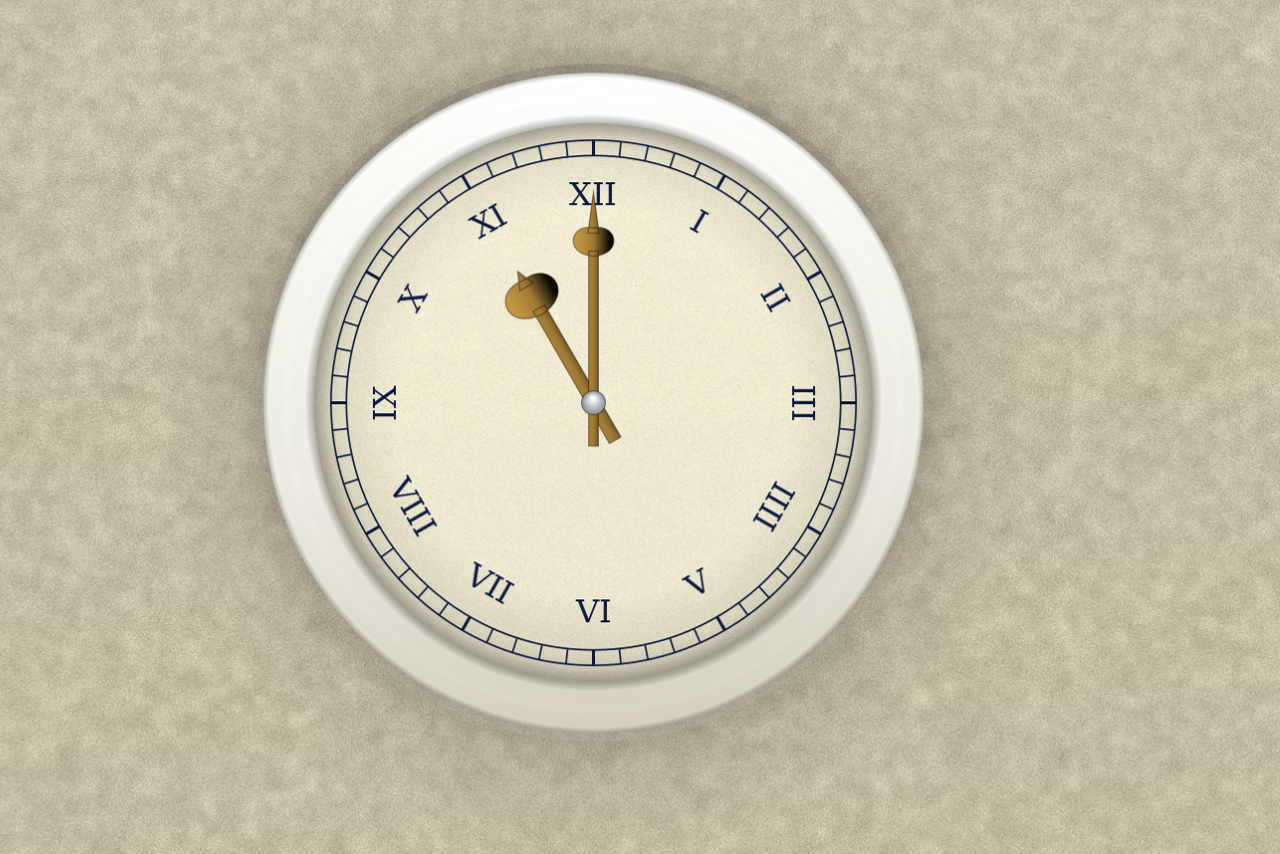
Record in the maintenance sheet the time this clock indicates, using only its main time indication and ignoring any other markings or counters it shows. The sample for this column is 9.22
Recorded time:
11.00
